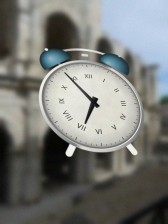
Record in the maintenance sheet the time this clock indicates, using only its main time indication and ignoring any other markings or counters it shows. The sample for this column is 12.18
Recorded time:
6.54
